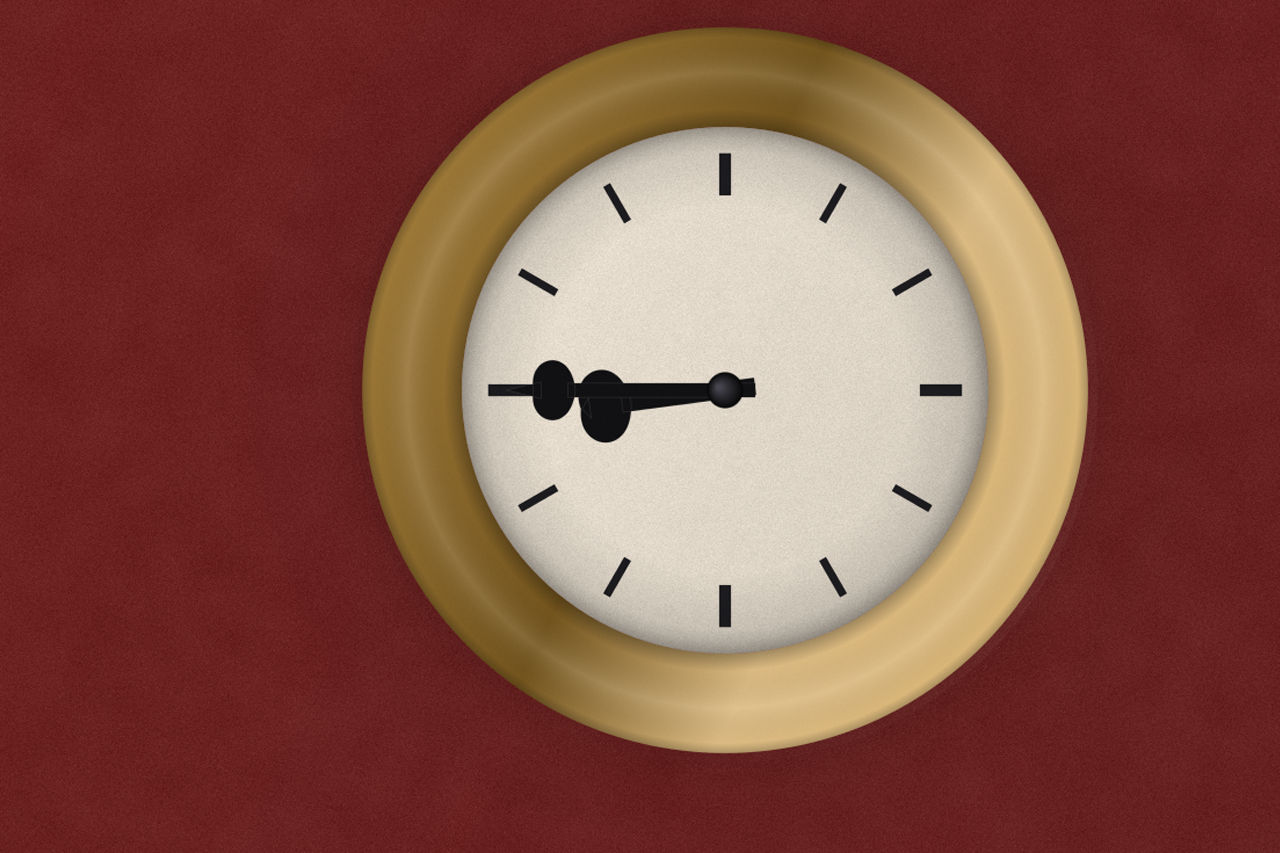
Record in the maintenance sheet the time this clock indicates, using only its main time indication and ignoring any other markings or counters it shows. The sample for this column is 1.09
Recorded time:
8.45
